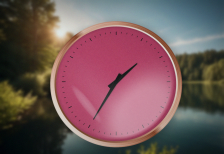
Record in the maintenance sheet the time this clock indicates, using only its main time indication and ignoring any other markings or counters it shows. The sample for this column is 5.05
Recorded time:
1.35
